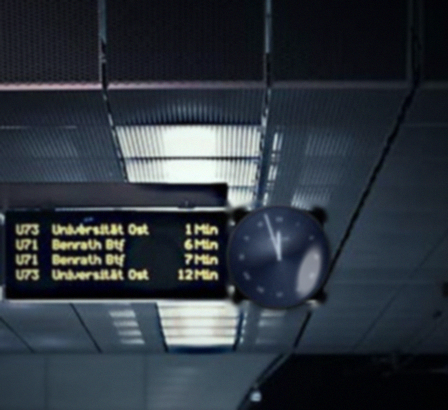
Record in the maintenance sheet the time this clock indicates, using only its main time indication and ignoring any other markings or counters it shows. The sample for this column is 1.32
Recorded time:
11.57
